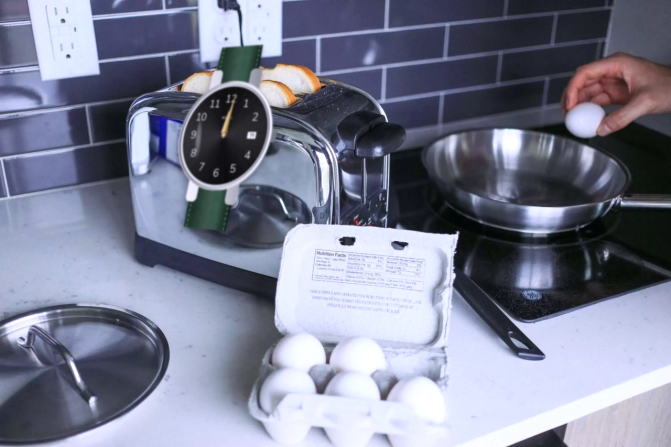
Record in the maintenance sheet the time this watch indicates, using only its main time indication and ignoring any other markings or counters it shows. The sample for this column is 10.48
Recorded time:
12.01
